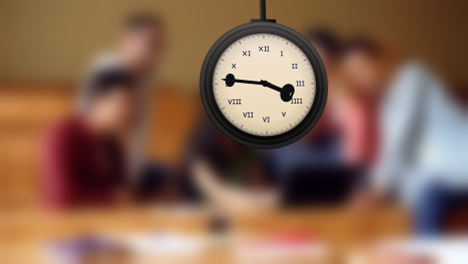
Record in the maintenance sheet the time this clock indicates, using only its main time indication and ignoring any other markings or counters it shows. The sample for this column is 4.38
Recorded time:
3.46
